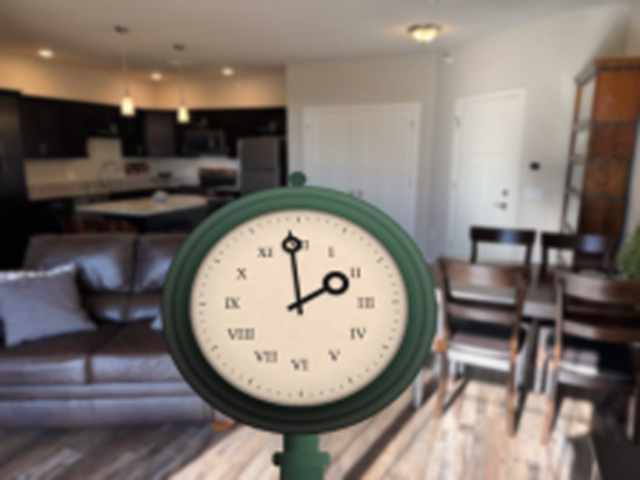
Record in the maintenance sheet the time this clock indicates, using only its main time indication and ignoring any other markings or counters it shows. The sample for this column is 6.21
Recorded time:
1.59
